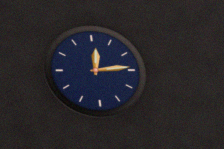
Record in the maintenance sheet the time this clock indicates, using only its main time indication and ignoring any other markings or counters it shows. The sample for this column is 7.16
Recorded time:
12.14
